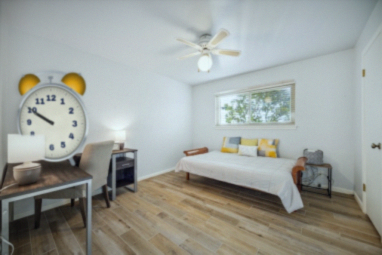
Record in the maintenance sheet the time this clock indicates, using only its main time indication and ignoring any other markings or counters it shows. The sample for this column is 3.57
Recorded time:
9.50
